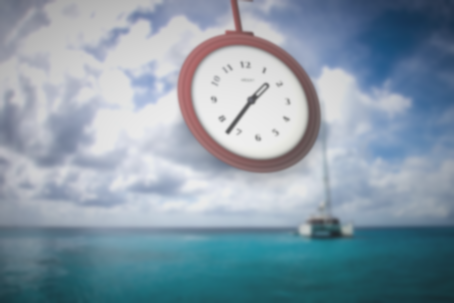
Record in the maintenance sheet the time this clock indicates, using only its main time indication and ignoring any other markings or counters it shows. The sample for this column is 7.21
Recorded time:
1.37
